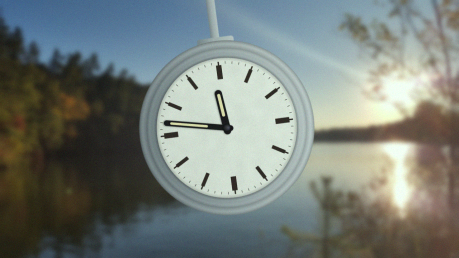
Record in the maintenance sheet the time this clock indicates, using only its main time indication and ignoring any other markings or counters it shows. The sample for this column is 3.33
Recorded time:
11.47
